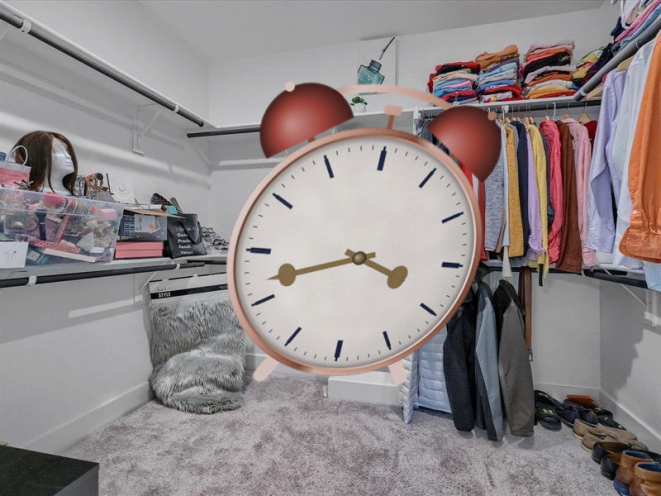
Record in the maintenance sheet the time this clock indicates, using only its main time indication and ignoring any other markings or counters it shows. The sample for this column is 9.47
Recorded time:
3.42
